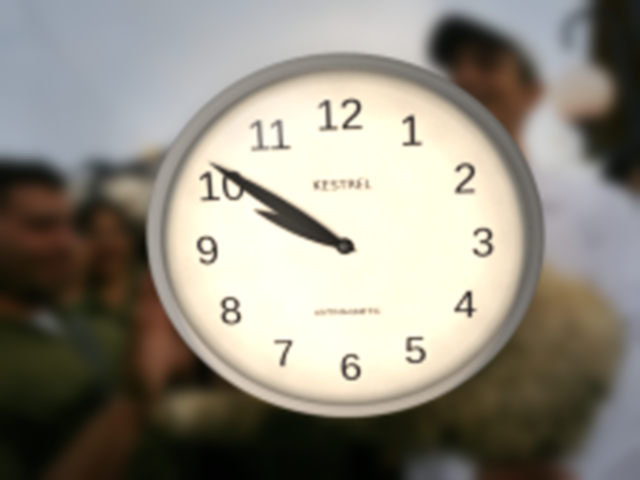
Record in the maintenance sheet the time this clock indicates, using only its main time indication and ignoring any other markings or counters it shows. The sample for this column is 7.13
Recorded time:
9.51
